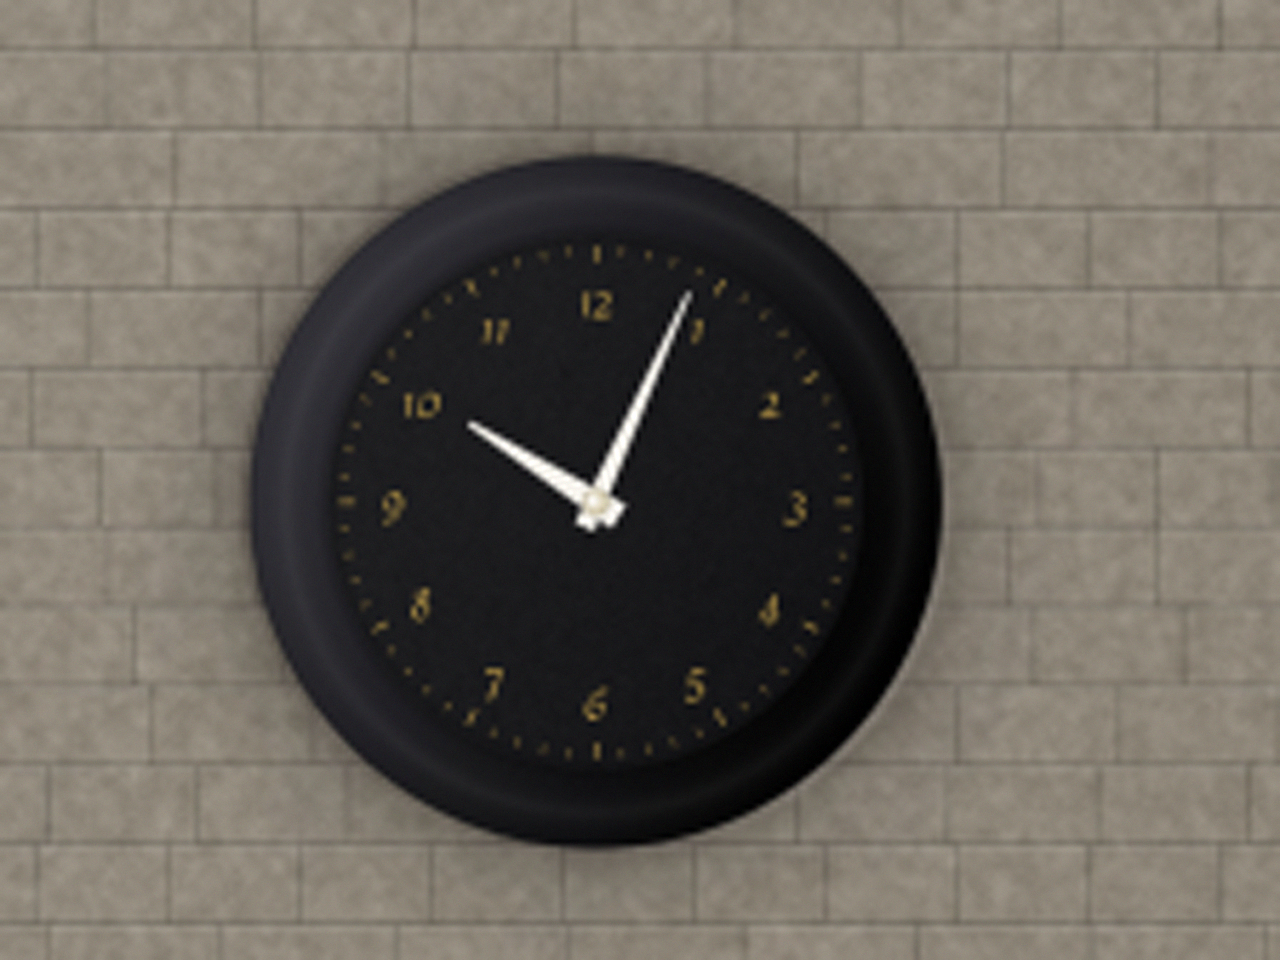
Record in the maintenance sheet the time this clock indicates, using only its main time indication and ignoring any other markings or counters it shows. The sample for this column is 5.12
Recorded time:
10.04
